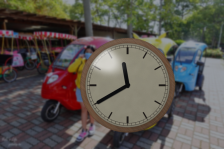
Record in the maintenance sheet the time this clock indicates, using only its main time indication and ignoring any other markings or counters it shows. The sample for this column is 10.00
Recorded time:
11.40
